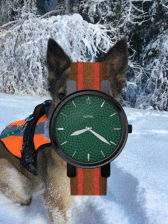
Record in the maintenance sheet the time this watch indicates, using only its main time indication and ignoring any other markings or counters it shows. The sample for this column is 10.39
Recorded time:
8.21
